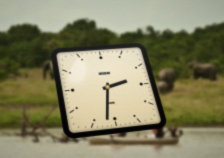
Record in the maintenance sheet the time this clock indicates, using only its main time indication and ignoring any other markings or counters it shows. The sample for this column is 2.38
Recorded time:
2.32
